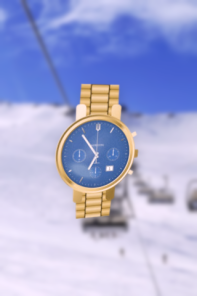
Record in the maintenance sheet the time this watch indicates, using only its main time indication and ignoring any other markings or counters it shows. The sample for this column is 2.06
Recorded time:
6.54
